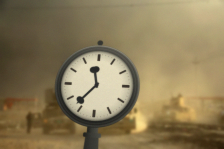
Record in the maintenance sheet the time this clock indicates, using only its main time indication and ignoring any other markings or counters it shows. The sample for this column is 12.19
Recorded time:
11.37
